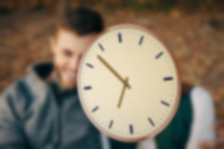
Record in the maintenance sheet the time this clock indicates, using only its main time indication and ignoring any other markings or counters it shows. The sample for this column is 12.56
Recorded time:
6.53
